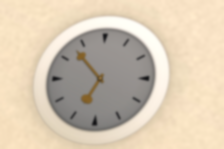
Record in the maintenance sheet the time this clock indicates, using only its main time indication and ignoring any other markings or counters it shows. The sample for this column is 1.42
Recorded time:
6.53
